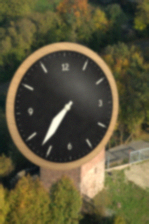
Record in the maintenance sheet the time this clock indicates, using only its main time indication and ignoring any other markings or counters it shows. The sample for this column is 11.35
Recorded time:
7.37
